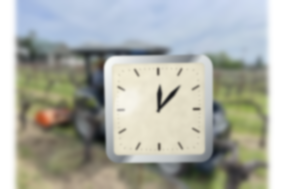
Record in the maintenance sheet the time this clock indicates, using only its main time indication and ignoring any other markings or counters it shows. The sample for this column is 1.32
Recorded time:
12.07
